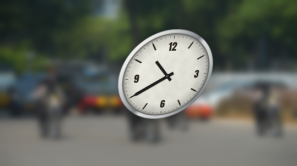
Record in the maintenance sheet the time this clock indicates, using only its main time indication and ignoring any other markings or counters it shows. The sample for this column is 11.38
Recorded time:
10.40
